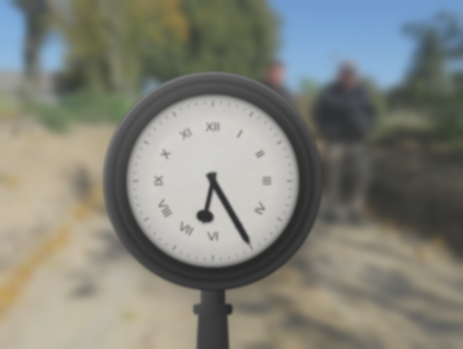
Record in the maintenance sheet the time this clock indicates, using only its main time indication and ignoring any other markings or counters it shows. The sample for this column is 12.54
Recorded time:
6.25
